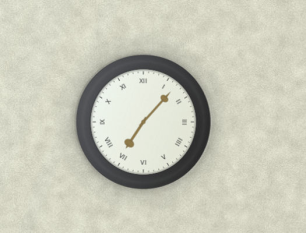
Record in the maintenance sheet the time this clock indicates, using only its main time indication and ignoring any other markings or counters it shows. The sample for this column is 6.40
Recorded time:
7.07
